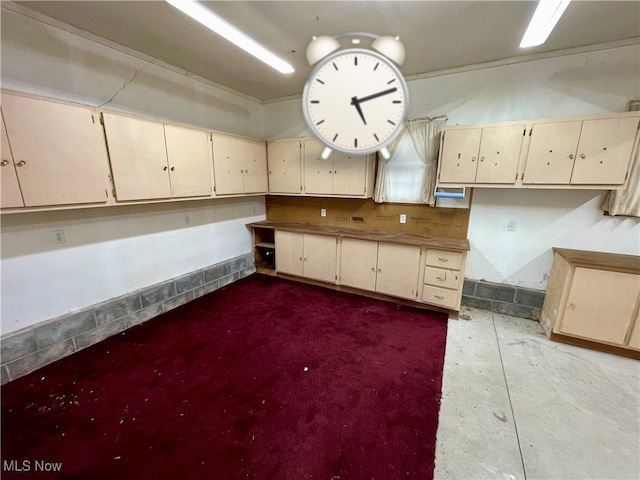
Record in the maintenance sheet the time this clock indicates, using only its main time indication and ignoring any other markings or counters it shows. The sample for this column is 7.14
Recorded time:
5.12
